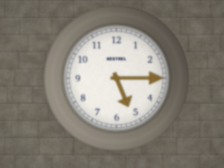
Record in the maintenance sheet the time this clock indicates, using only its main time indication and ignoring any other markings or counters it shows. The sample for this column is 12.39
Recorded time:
5.15
